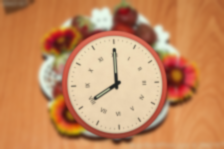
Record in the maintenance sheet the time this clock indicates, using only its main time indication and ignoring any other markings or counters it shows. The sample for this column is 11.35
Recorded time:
8.00
